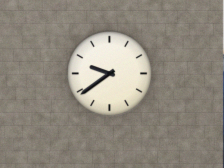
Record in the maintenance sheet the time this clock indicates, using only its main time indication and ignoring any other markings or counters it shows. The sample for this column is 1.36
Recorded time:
9.39
